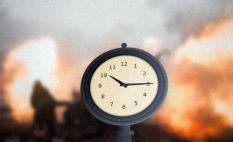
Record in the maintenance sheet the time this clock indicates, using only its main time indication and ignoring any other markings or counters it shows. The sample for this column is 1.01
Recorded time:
10.15
